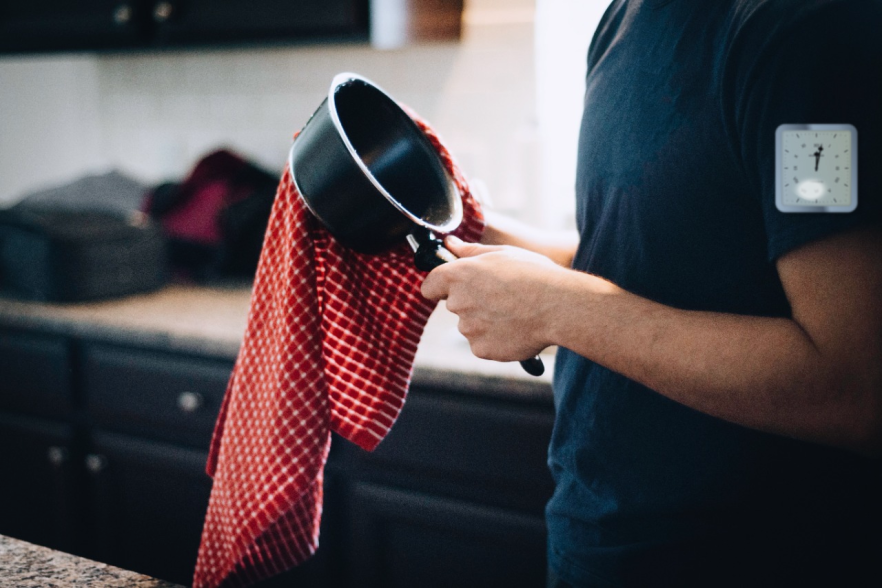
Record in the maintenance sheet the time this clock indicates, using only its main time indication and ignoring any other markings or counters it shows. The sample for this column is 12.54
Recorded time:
12.02
